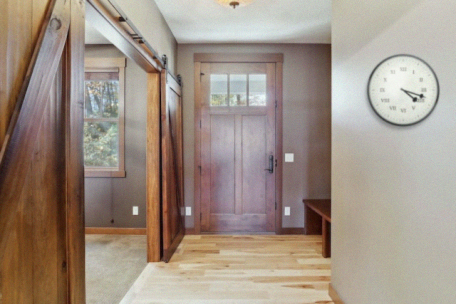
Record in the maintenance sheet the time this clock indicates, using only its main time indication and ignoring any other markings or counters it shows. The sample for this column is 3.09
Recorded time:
4.18
